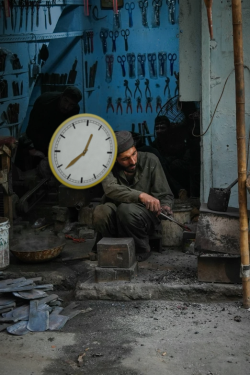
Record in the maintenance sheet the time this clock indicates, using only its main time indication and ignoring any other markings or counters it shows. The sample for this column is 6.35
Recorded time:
12.38
